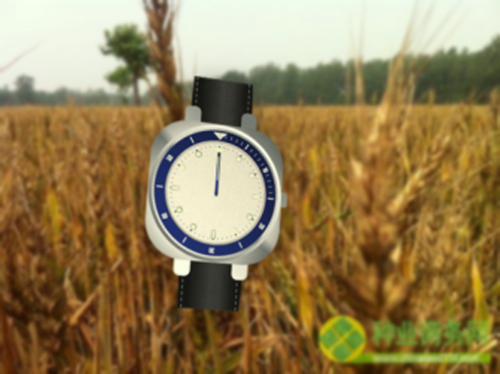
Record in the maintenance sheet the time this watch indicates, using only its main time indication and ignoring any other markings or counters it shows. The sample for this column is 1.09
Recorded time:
12.00
